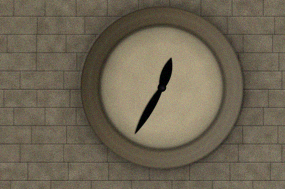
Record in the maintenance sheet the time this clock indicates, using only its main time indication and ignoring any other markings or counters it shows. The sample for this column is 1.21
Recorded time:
12.35
